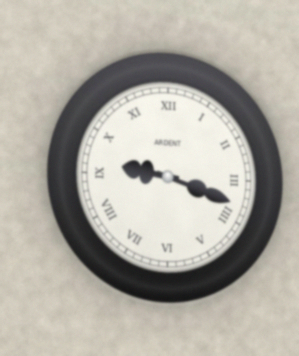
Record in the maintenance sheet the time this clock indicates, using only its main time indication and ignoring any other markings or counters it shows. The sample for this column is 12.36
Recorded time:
9.18
